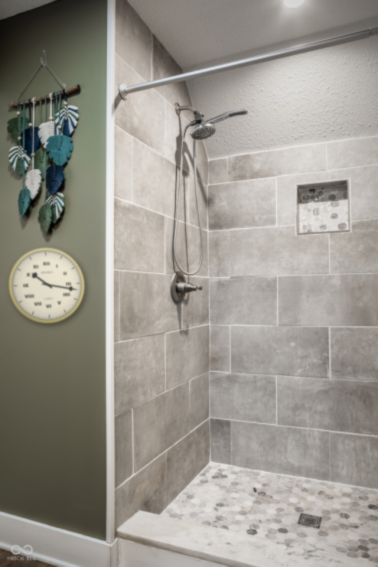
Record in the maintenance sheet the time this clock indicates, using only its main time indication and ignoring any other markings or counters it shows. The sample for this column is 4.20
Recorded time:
10.17
